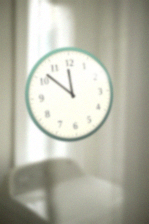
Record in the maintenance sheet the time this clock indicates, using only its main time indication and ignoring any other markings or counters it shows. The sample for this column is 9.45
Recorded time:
11.52
